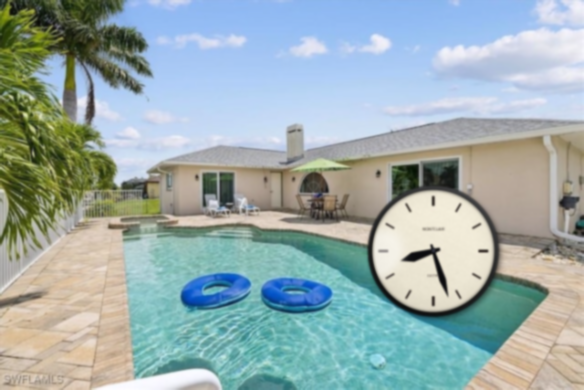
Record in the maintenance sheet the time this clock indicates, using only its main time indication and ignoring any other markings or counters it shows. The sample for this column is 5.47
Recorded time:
8.27
